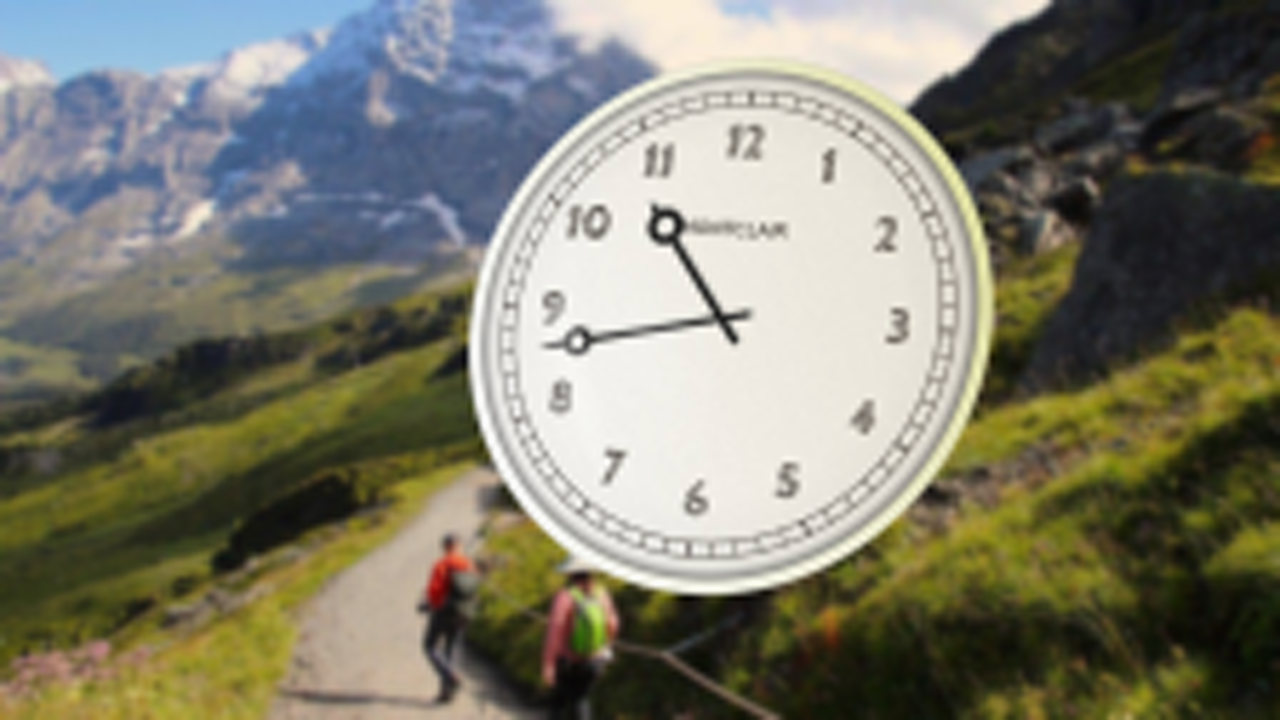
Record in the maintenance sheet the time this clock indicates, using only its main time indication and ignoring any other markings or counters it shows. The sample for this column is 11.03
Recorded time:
10.43
